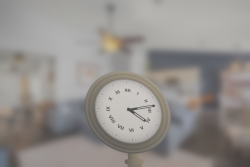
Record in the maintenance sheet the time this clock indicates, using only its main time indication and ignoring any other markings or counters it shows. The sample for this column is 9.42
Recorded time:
4.13
